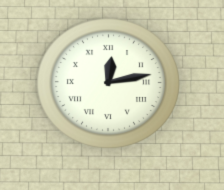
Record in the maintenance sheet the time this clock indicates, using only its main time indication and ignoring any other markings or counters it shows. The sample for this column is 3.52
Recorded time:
12.13
